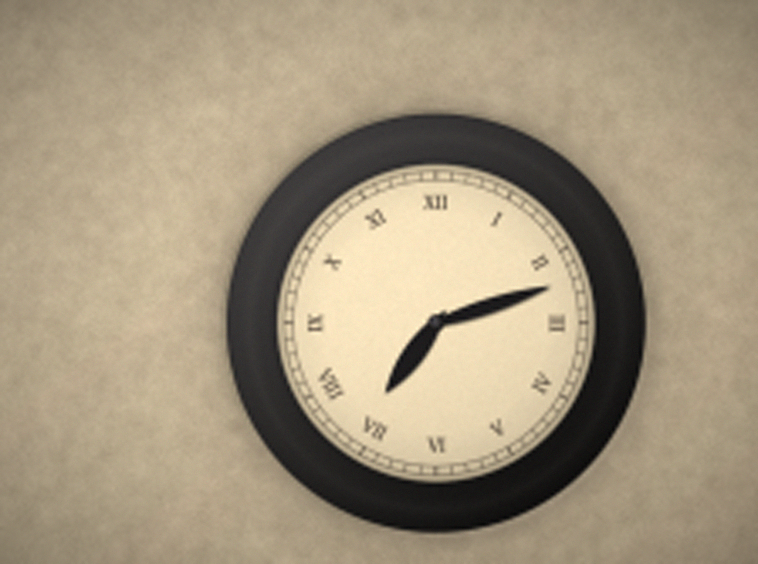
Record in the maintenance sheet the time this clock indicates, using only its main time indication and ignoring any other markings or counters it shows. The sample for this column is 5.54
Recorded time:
7.12
